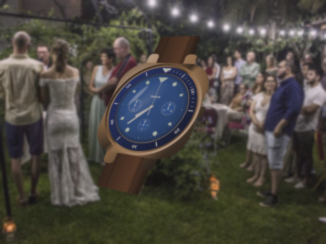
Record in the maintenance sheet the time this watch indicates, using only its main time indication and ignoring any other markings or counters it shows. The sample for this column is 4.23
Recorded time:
7.37
